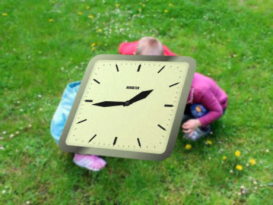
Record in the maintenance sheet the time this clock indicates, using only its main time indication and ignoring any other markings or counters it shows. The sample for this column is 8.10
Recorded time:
1.44
